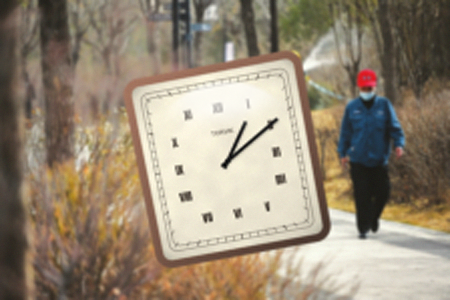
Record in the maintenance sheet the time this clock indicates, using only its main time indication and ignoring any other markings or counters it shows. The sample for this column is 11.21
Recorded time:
1.10
